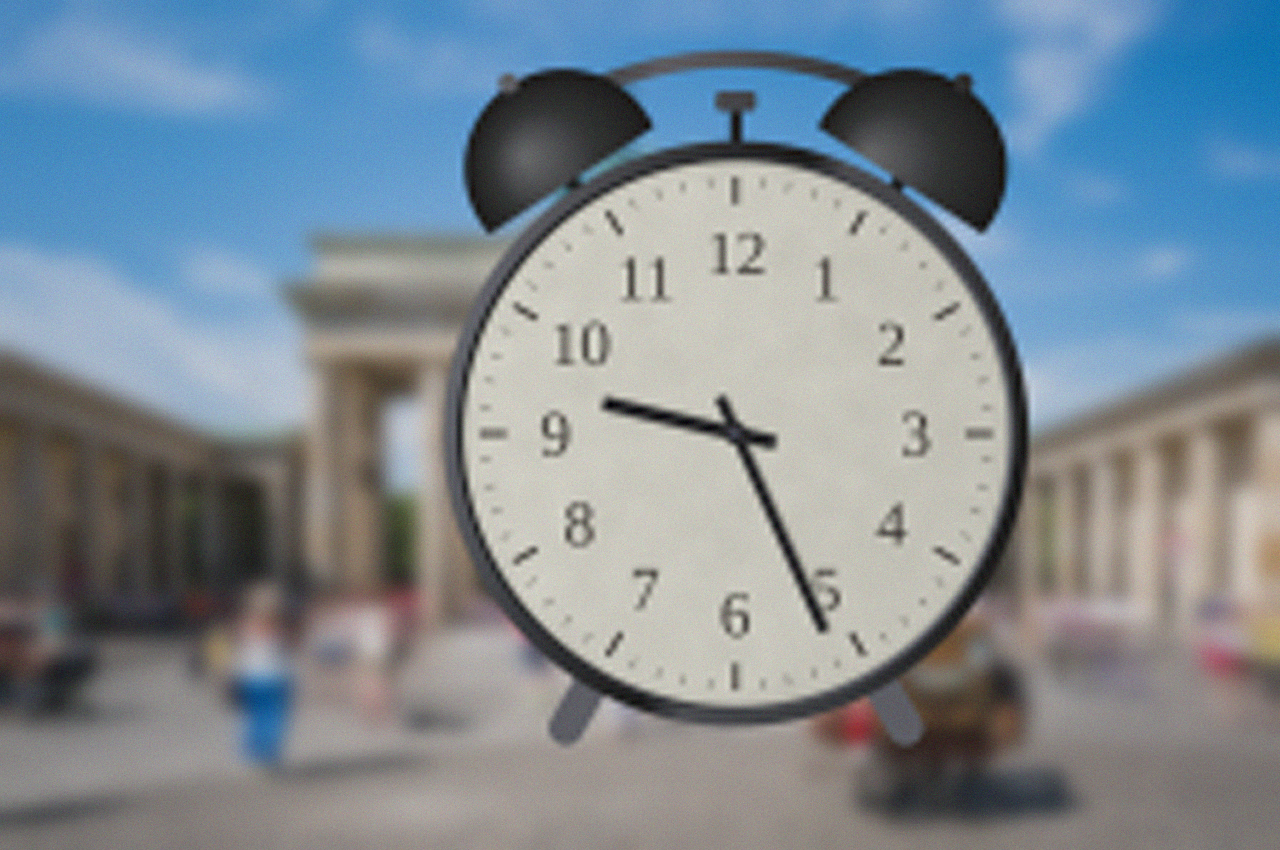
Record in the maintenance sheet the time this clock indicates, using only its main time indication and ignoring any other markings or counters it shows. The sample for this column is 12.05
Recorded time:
9.26
